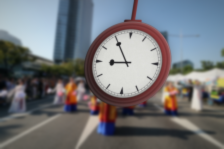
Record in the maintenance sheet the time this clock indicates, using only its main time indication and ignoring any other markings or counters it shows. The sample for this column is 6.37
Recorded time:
8.55
